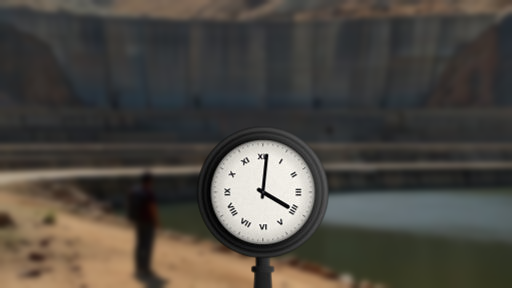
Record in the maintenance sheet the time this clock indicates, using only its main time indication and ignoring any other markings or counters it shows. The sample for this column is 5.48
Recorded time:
4.01
